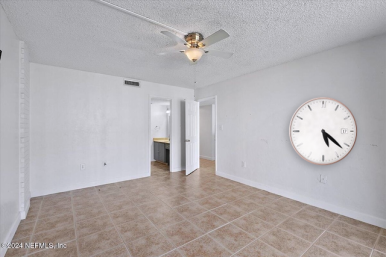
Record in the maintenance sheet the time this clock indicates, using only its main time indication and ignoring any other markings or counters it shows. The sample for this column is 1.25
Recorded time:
5.22
